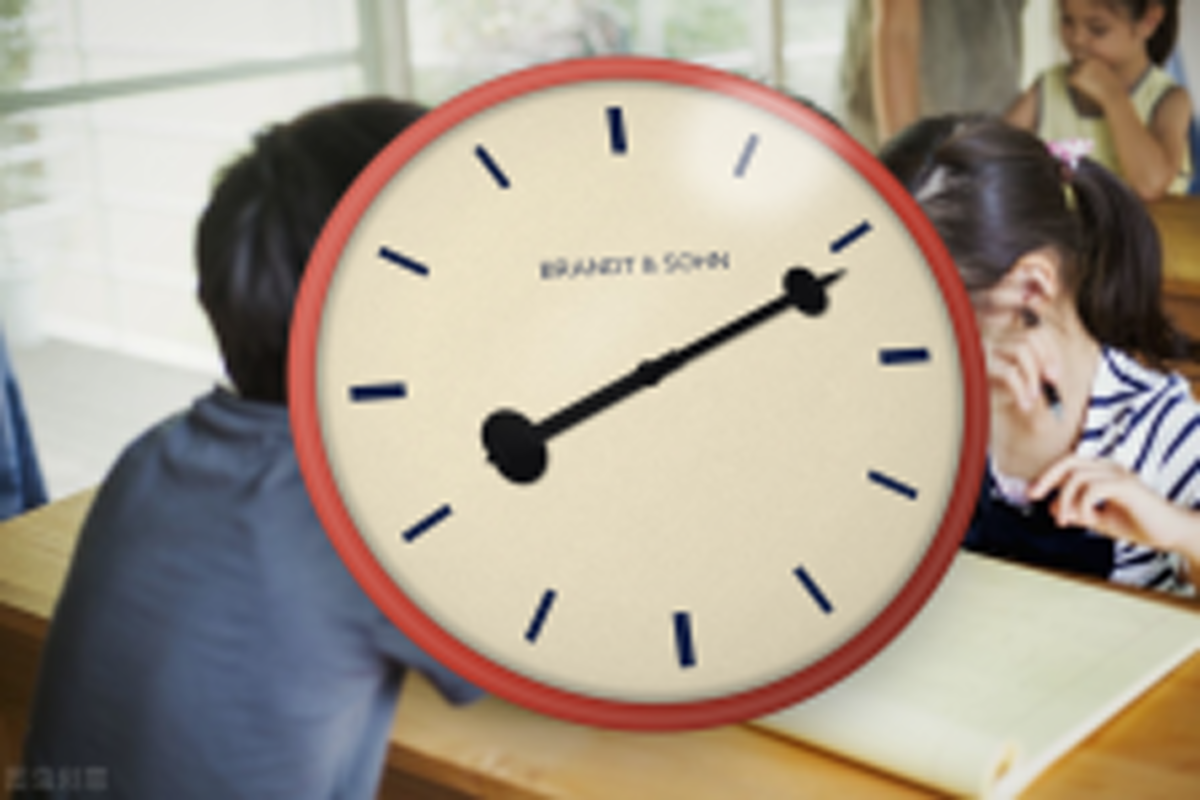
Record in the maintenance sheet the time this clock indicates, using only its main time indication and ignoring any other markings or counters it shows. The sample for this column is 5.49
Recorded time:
8.11
